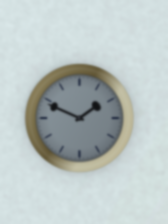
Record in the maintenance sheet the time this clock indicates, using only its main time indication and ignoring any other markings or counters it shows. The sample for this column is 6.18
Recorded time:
1.49
